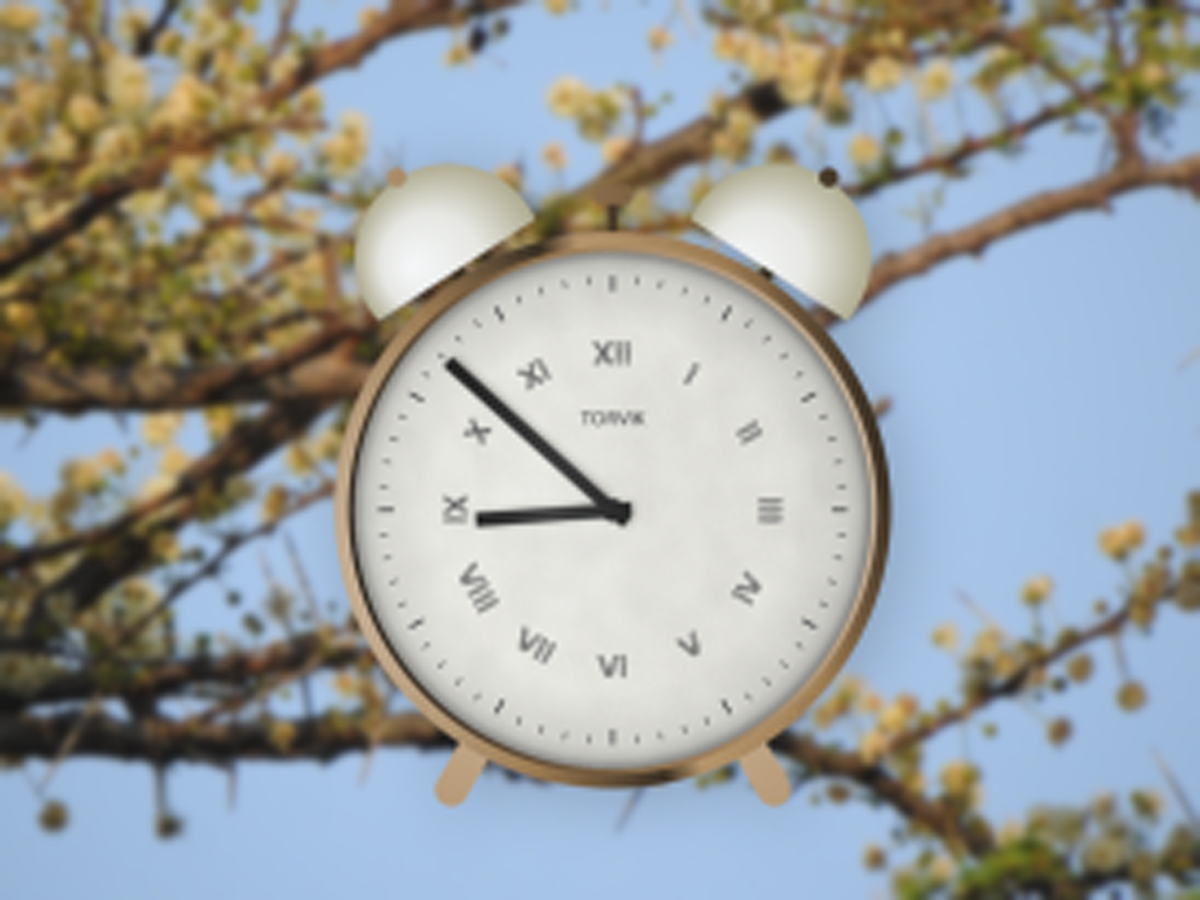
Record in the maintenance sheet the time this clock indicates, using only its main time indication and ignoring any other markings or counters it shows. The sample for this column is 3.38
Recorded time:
8.52
